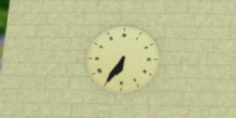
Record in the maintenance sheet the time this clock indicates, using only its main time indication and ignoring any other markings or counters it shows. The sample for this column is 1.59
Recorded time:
6.35
